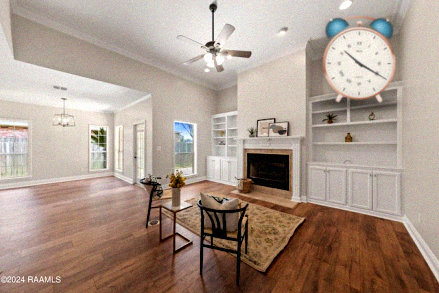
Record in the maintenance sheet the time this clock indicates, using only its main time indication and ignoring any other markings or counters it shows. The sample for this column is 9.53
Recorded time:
10.20
